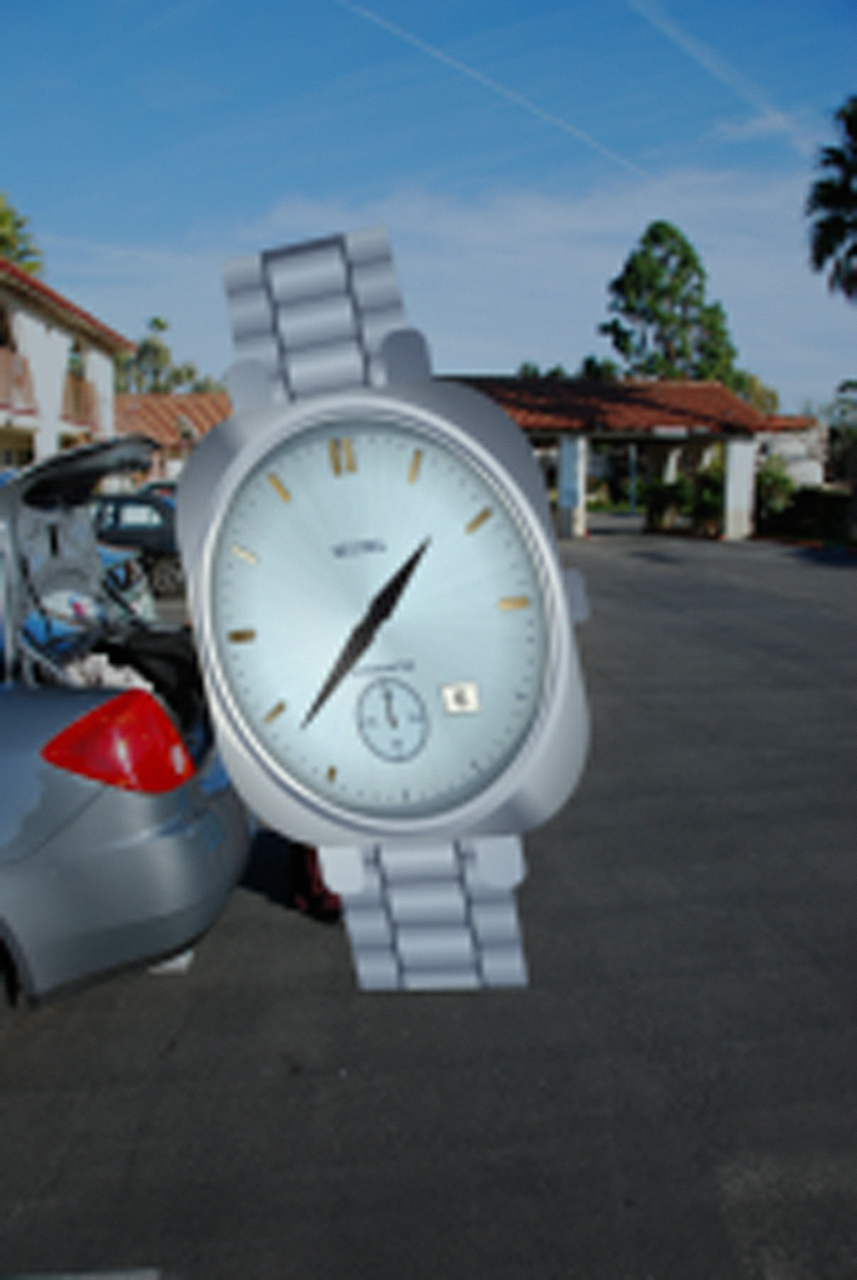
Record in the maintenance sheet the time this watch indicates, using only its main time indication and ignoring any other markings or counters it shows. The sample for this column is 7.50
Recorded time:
1.38
